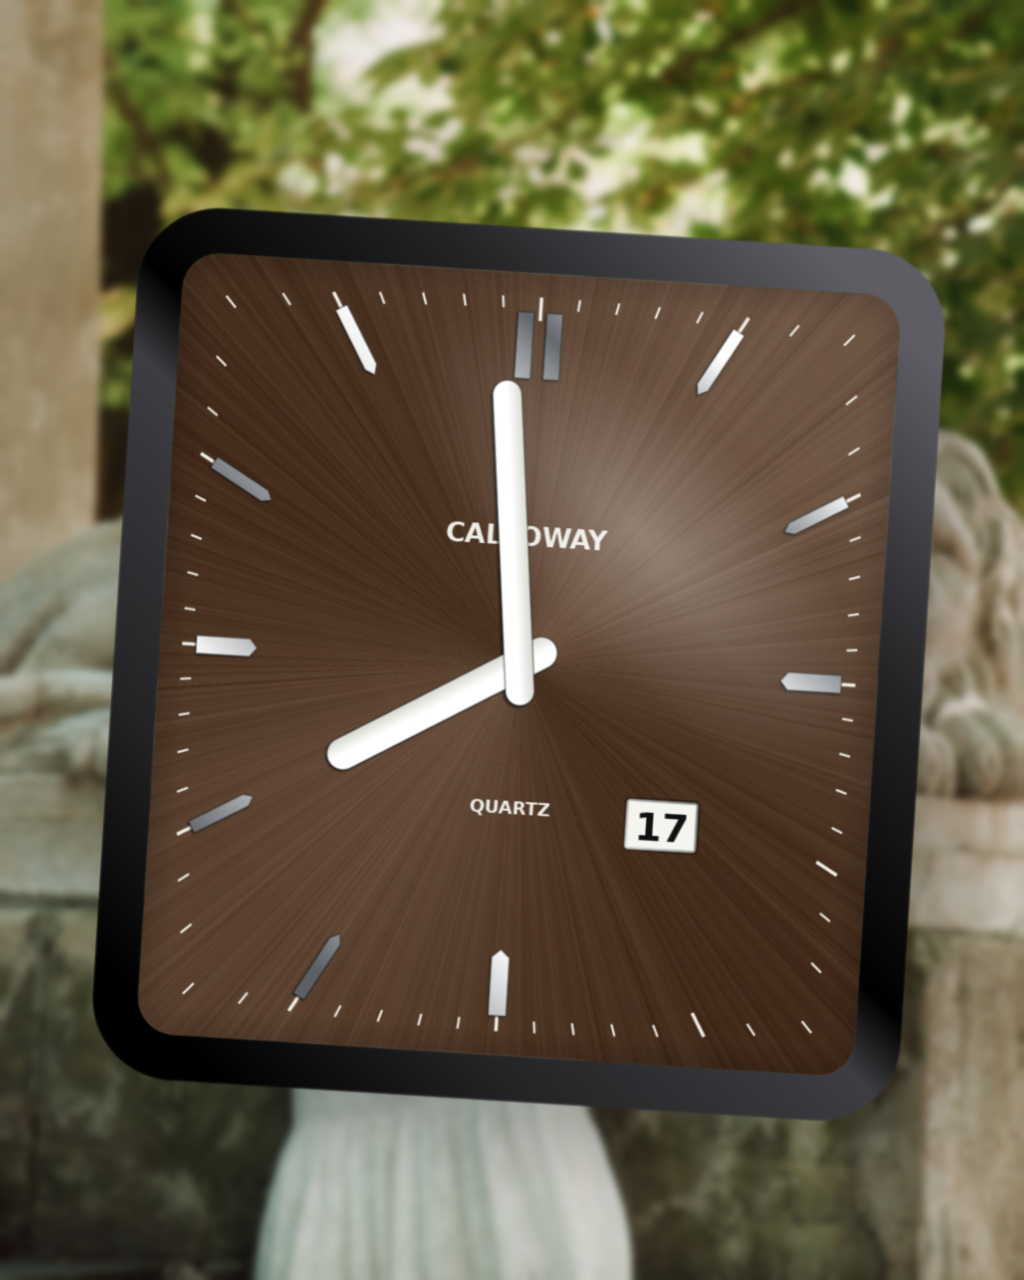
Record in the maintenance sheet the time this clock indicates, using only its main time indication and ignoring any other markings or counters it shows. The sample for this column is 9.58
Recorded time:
7.59
